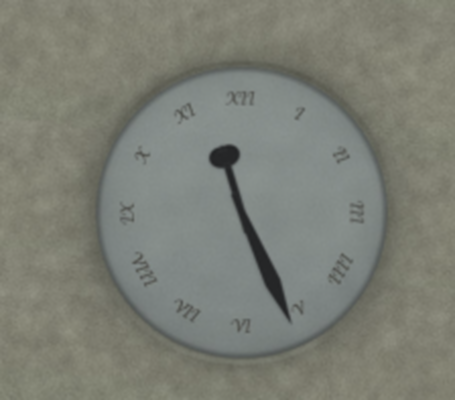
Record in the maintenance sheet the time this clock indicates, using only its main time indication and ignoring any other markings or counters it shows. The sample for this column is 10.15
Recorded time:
11.26
